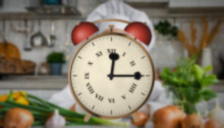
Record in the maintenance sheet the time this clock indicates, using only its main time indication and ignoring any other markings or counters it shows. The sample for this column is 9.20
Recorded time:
12.15
